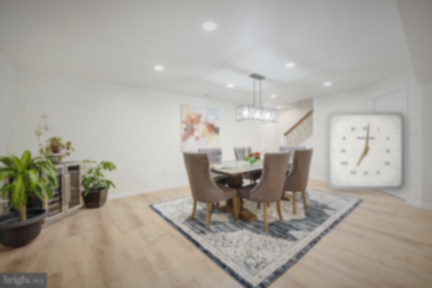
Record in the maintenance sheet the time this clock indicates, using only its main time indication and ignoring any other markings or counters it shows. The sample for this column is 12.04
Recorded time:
7.01
